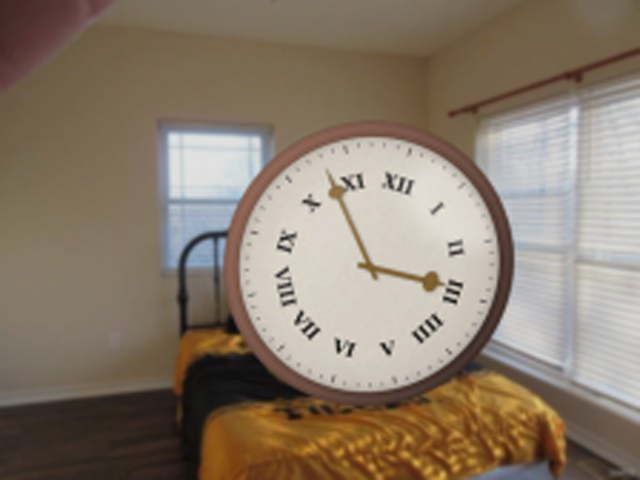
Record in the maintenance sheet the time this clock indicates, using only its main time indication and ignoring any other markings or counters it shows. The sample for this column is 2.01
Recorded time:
2.53
